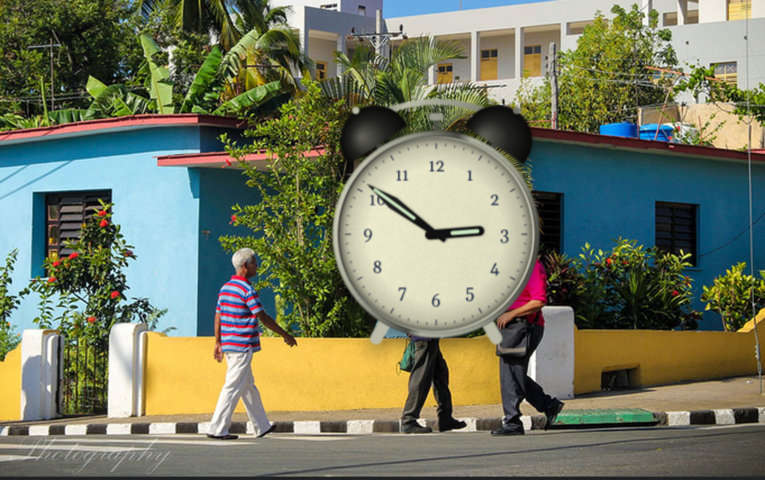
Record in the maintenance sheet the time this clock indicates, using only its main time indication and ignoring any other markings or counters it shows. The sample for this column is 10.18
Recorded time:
2.51
